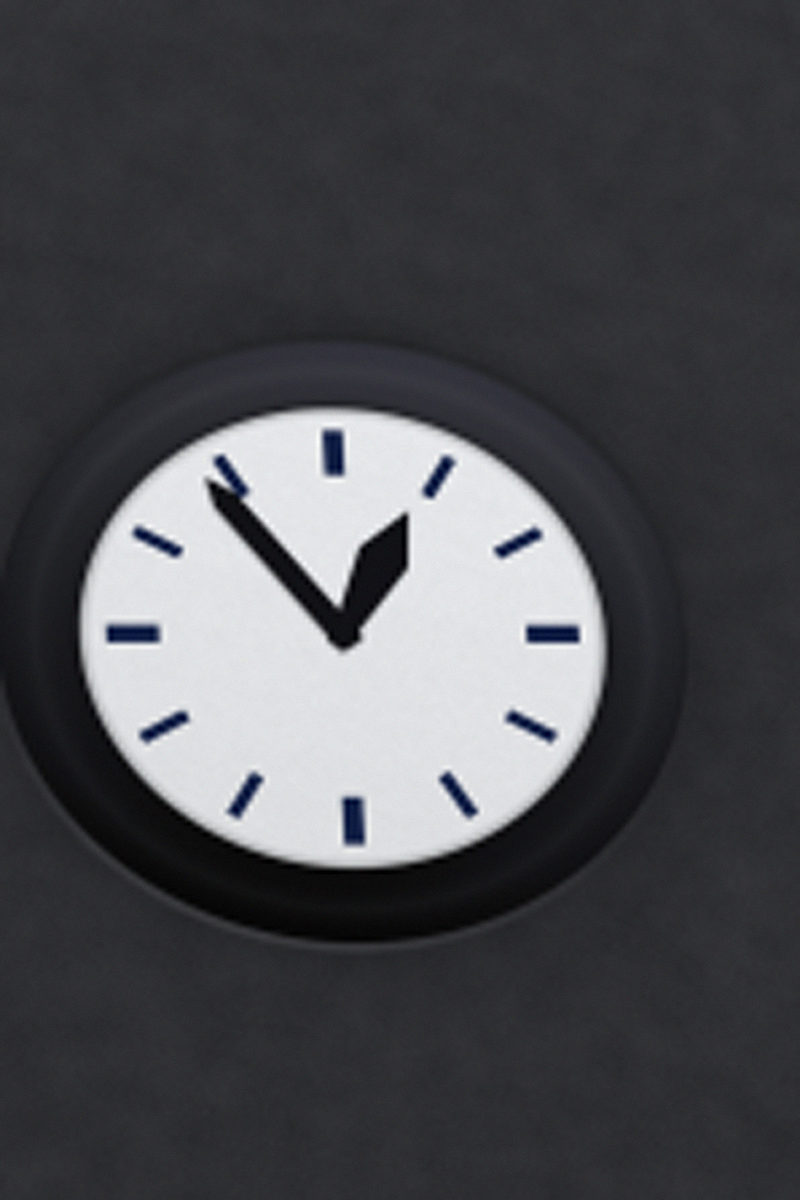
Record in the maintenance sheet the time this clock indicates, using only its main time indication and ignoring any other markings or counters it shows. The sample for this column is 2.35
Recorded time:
12.54
